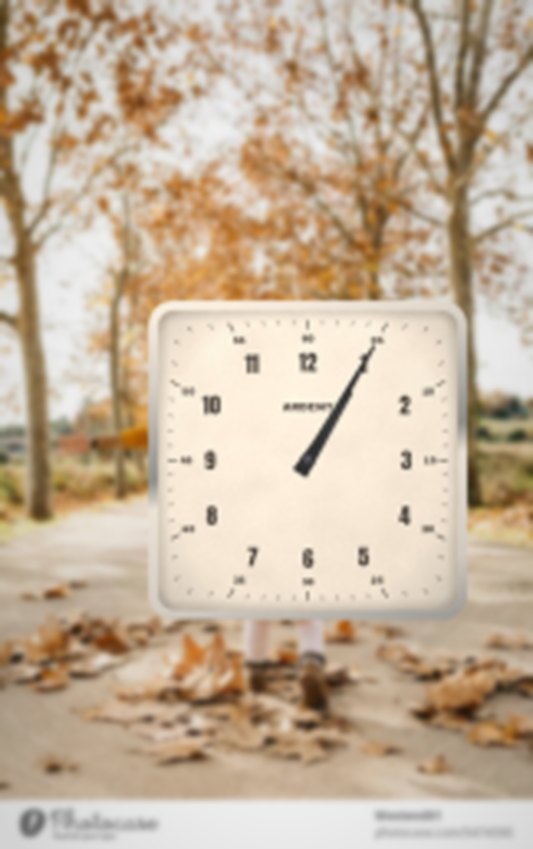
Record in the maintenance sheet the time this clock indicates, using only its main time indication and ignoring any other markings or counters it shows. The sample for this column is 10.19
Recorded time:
1.05
